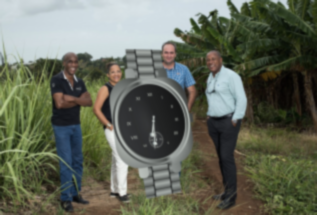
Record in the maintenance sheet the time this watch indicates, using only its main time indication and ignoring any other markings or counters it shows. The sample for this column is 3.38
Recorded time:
6.31
